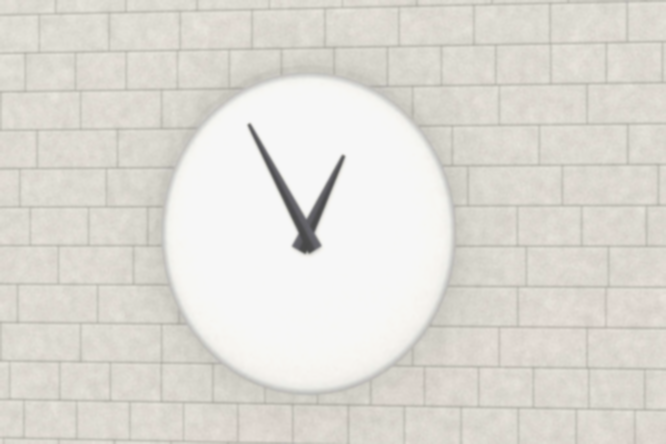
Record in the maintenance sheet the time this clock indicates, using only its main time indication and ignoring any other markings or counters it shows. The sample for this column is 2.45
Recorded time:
12.55
